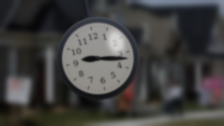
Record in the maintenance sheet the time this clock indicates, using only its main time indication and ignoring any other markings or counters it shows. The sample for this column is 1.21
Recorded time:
9.17
